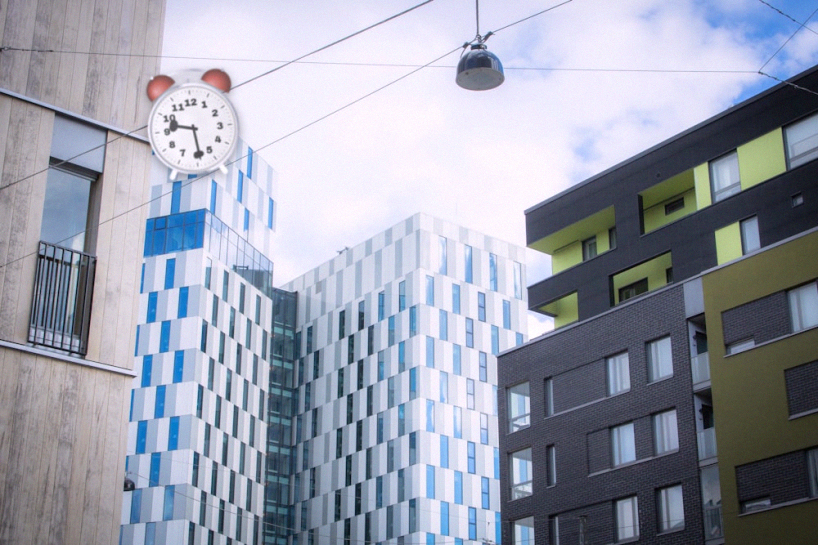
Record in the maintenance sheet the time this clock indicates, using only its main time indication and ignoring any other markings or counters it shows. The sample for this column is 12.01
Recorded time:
9.29
